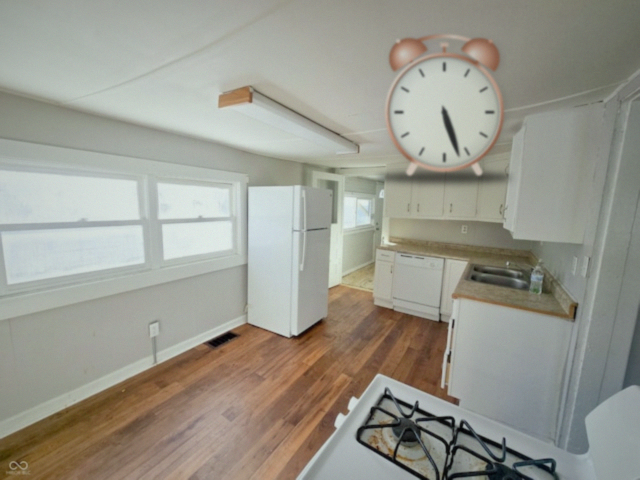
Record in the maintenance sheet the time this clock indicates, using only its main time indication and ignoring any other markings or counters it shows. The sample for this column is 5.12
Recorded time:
5.27
